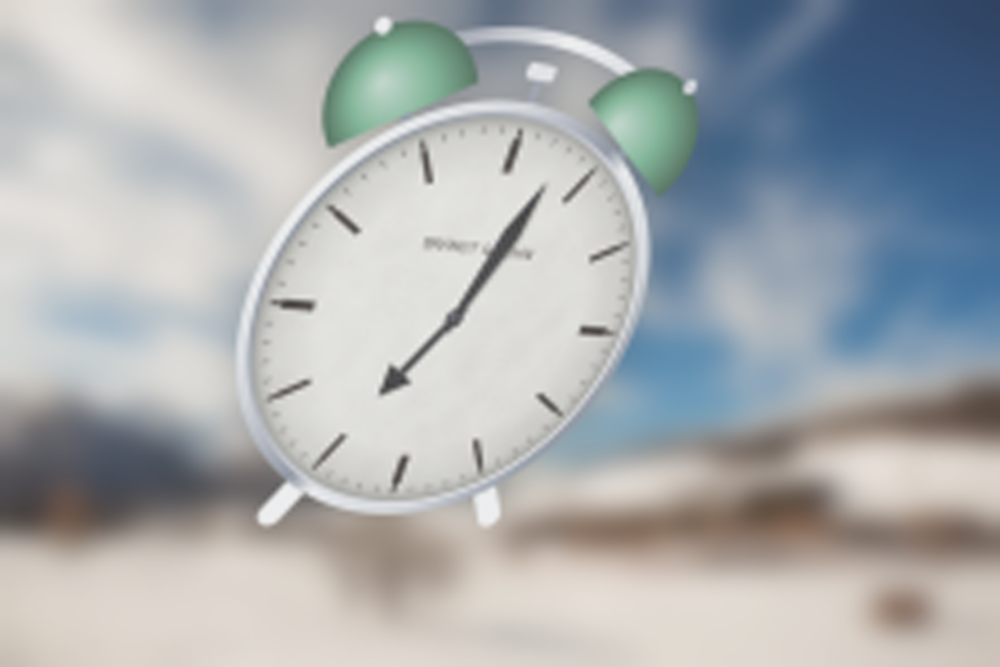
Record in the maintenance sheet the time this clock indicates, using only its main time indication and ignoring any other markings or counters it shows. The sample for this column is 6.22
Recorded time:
7.03
